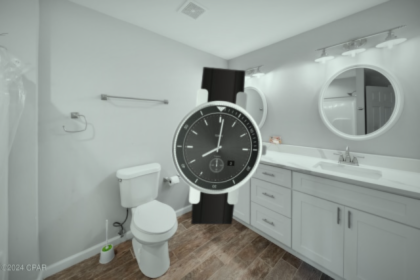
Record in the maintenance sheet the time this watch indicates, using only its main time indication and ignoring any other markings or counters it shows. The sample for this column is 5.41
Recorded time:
8.01
